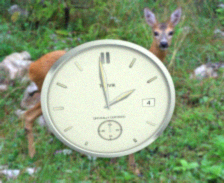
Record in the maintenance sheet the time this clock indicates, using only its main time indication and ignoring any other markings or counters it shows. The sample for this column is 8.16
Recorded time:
1.59
